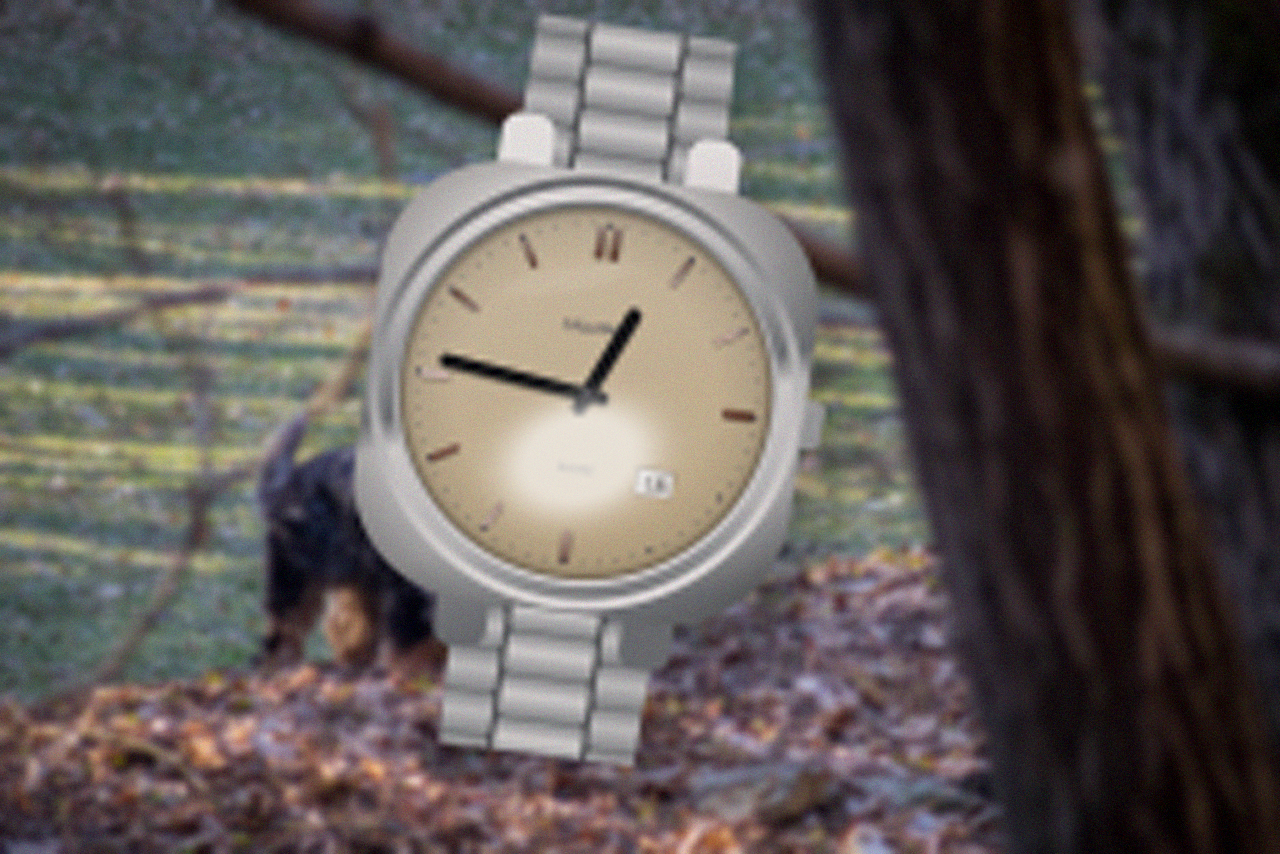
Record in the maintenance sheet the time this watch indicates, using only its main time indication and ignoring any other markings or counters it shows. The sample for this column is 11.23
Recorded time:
12.46
